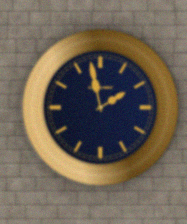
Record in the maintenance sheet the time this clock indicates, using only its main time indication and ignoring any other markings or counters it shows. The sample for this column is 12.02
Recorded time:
1.58
